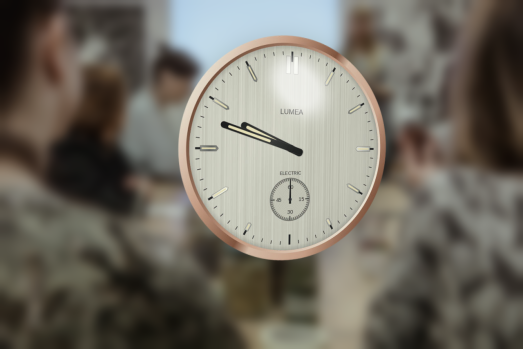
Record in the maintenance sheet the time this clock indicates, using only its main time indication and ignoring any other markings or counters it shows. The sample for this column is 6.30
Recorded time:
9.48
